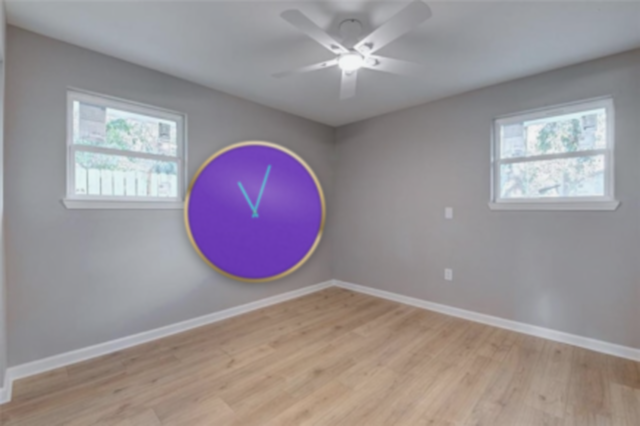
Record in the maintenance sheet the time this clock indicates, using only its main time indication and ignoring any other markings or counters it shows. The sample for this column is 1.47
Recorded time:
11.03
